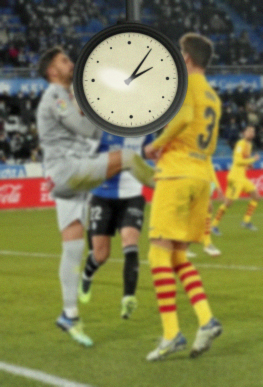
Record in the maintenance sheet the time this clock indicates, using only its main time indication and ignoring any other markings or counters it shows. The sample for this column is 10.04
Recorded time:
2.06
